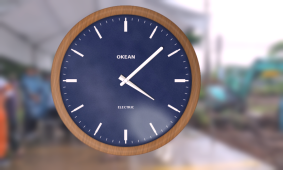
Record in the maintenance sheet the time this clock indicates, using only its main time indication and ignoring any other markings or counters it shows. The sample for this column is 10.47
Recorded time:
4.08
